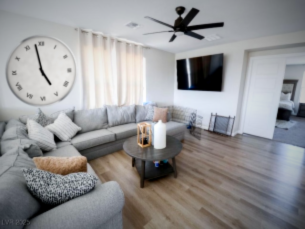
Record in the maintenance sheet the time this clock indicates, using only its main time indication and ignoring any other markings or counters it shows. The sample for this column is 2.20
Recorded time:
4.58
